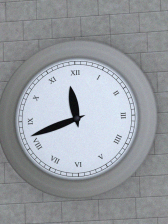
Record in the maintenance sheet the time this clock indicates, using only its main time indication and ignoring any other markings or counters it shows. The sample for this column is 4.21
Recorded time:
11.42
